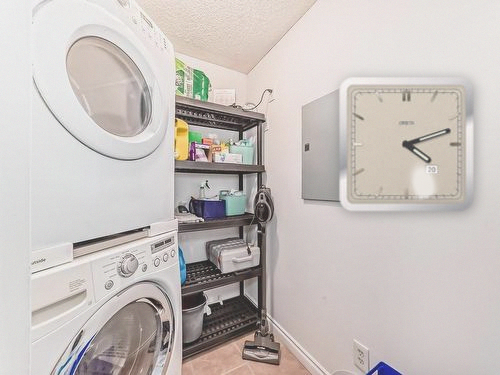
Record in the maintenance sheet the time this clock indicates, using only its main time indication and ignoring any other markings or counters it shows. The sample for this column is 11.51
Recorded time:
4.12
